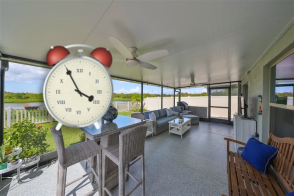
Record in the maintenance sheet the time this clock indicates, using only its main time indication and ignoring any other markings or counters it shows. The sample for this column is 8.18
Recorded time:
3.55
